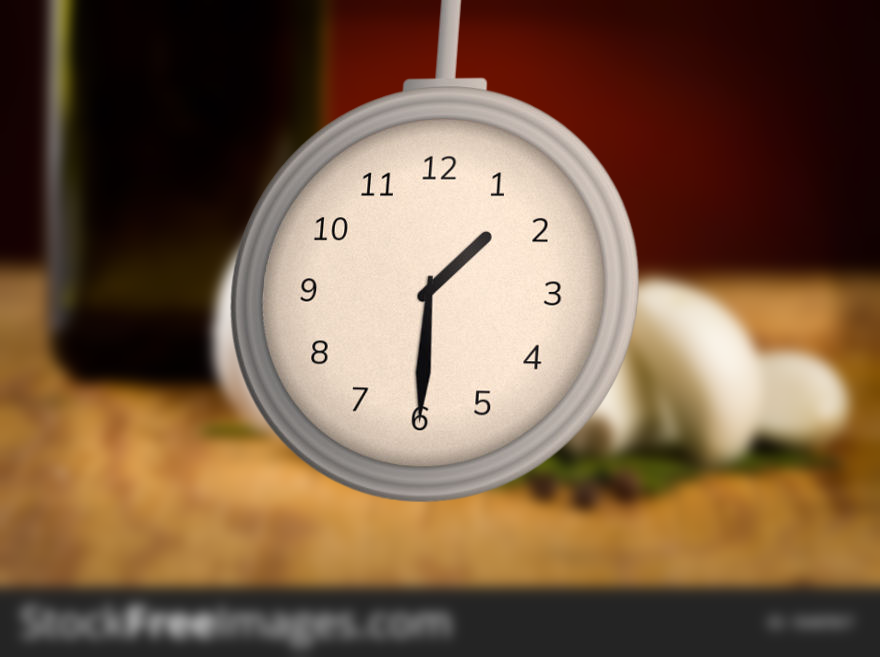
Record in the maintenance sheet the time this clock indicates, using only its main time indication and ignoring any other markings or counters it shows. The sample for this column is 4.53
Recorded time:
1.30
